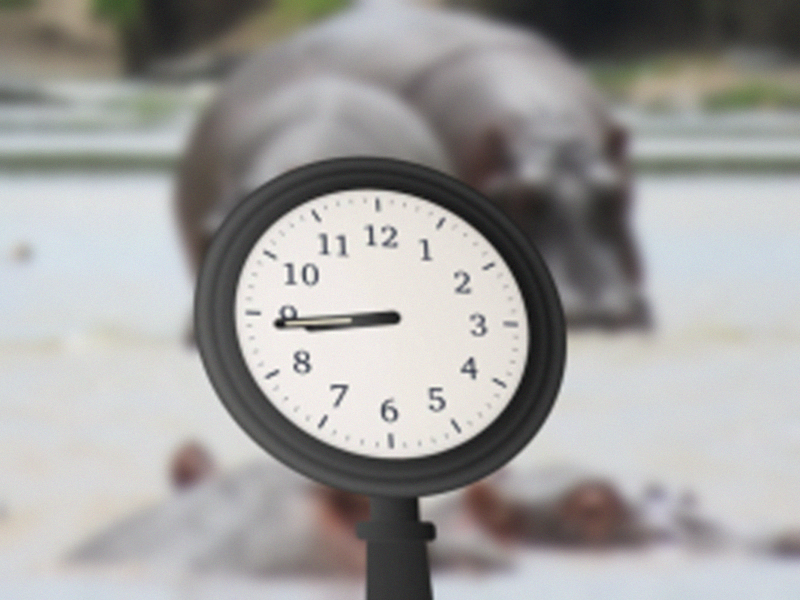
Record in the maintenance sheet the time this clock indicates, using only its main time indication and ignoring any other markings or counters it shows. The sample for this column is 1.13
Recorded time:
8.44
